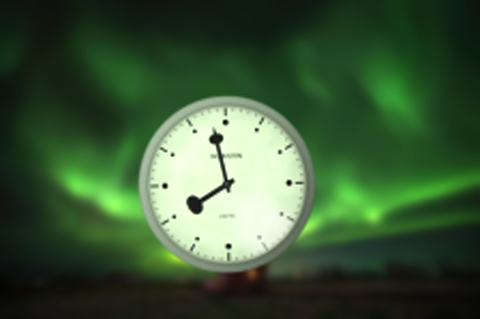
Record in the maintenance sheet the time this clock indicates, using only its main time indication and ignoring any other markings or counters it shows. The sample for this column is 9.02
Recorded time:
7.58
